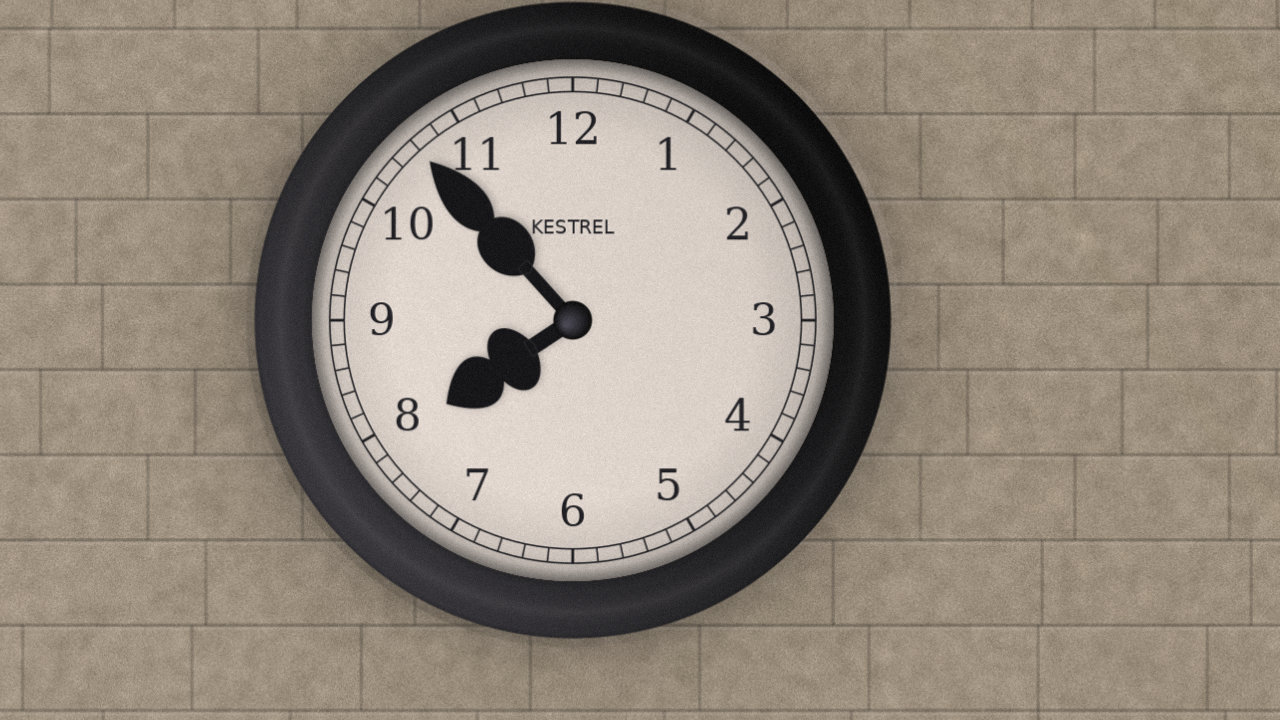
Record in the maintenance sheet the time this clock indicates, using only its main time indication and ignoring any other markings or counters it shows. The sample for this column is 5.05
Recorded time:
7.53
